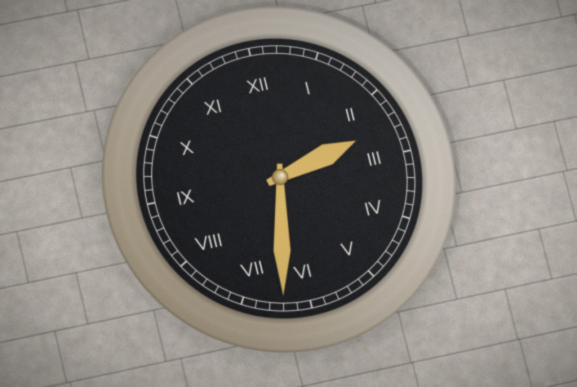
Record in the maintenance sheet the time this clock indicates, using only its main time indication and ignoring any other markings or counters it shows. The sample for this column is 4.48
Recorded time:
2.32
